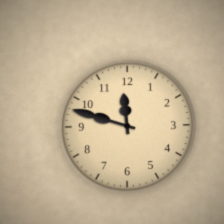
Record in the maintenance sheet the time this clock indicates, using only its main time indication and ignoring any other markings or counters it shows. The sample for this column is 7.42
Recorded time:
11.48
